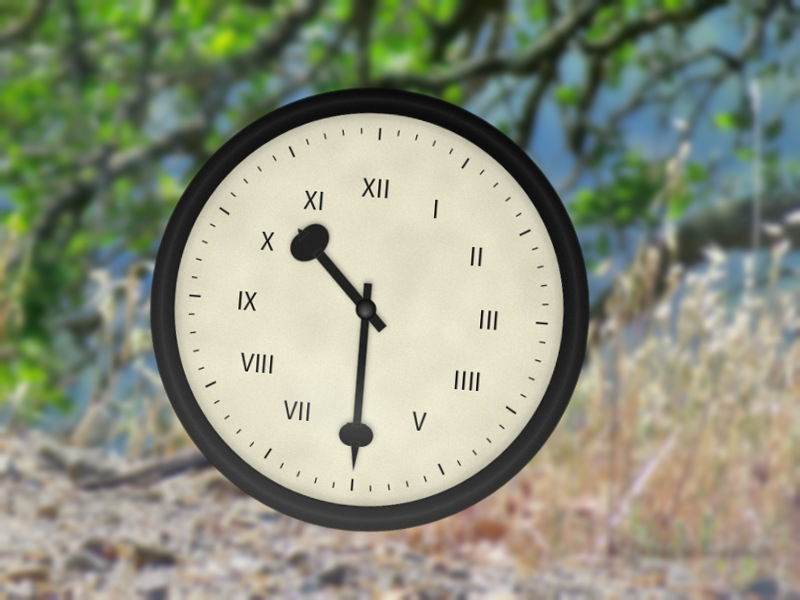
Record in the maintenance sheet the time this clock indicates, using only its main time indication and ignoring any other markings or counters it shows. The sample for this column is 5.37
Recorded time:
10.30
